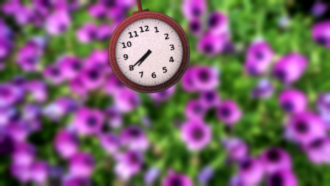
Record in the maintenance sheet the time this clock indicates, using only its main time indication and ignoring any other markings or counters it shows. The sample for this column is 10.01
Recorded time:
7.40
